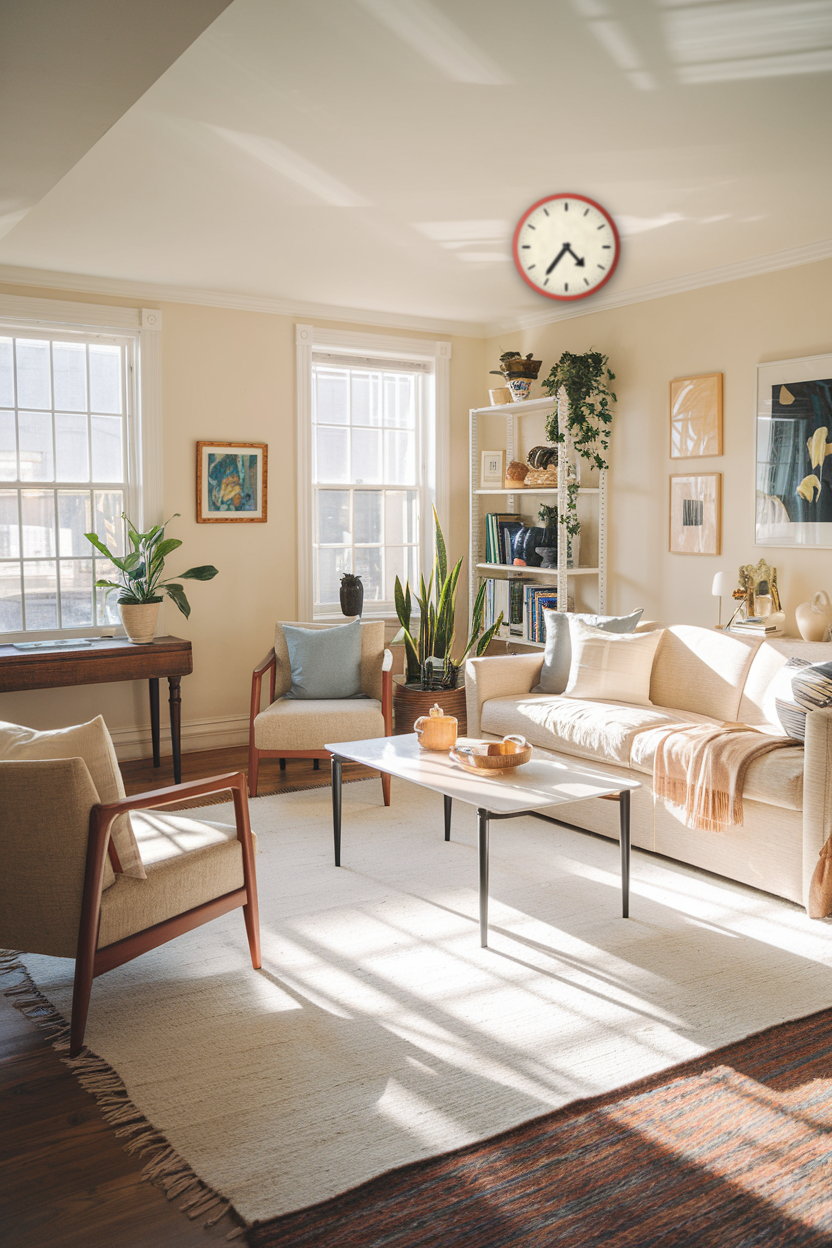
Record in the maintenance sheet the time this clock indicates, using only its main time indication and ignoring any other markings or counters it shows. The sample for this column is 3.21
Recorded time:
4.36
